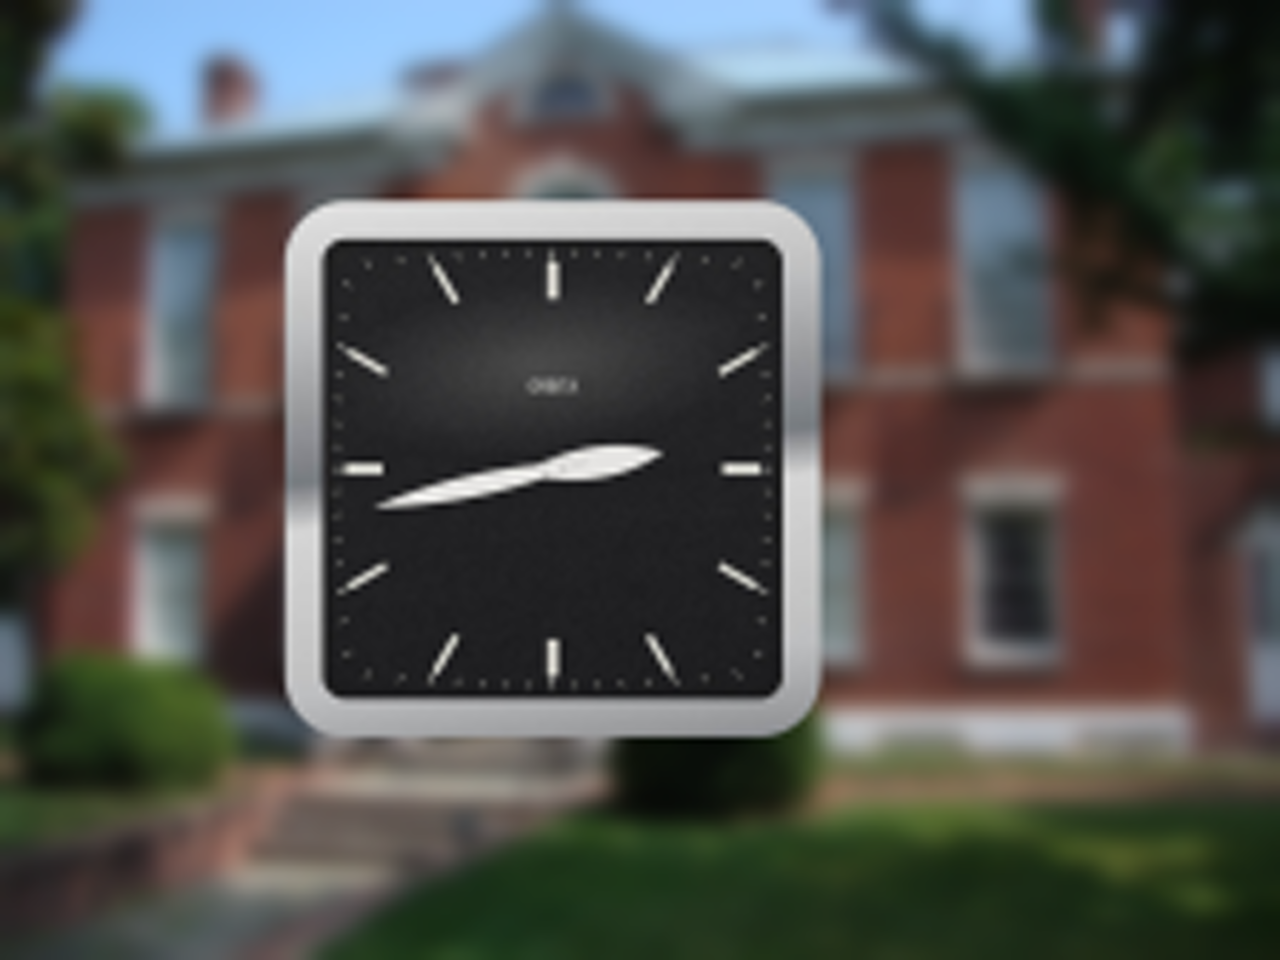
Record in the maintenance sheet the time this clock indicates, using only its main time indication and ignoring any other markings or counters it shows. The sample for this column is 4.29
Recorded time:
2.43
